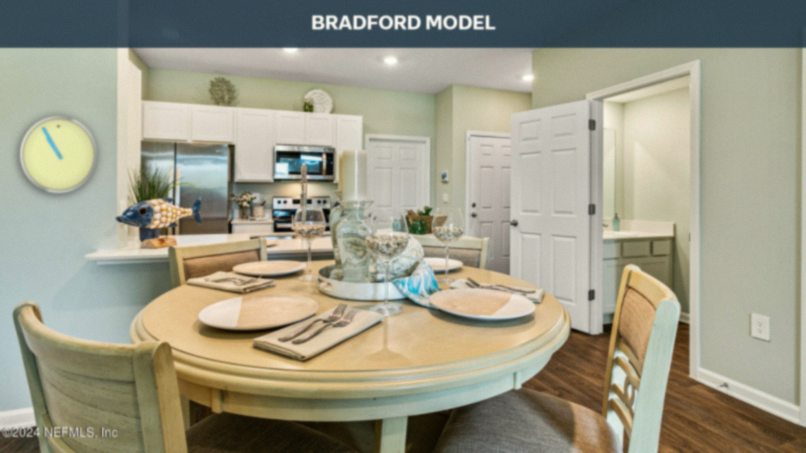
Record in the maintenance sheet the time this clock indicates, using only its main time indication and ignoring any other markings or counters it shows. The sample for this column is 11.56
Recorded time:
10.55
